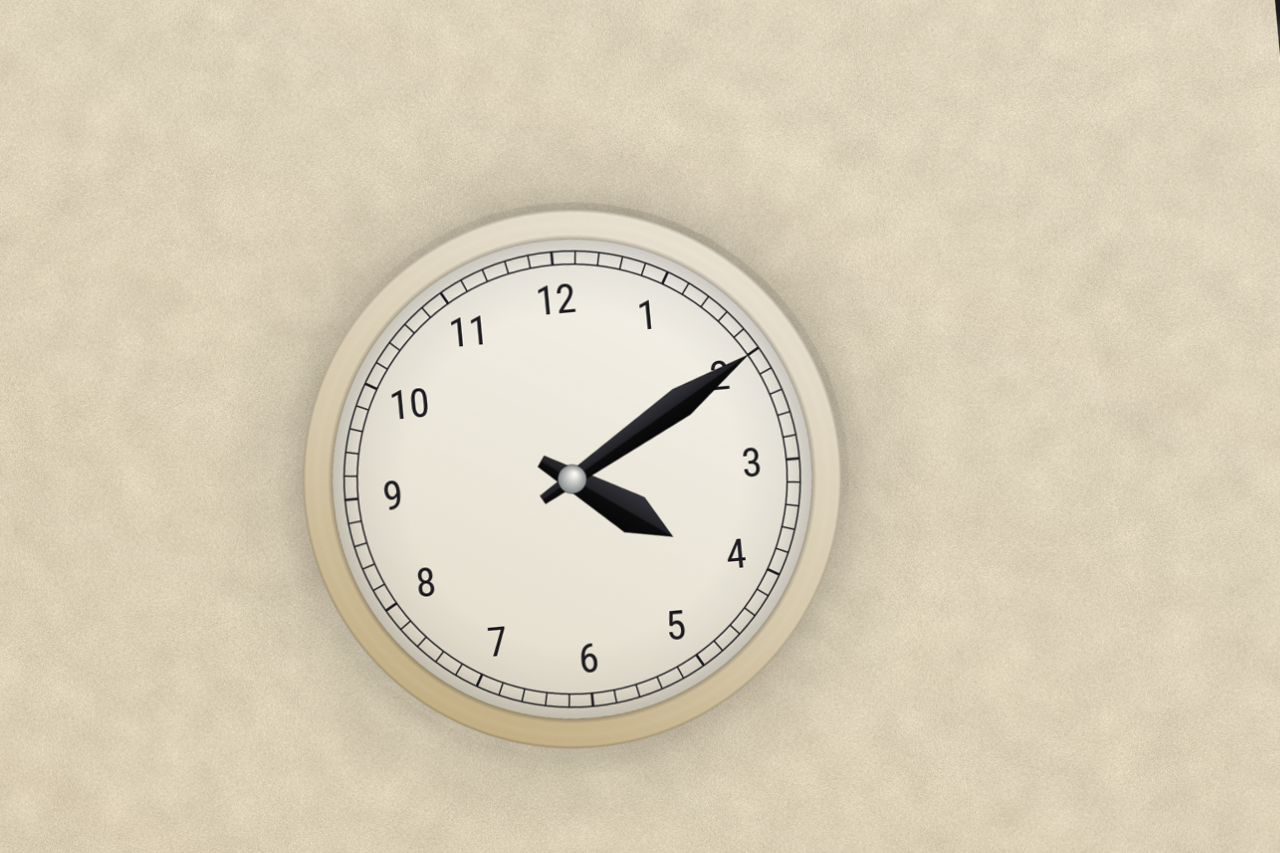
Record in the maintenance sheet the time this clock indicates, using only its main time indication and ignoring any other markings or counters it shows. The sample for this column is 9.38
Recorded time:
4.10
